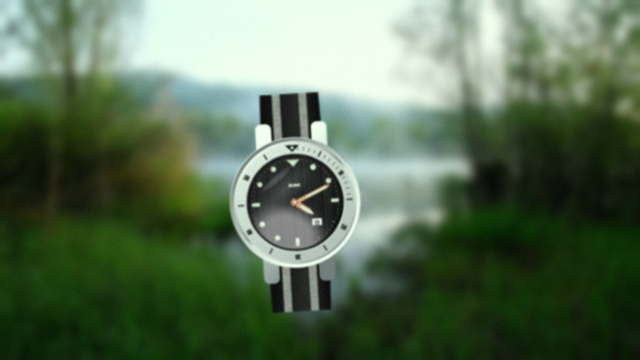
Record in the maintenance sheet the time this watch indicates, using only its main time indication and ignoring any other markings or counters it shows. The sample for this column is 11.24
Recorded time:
4.11
